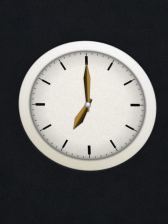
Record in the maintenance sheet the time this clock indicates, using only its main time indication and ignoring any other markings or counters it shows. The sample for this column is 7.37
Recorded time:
7.00
